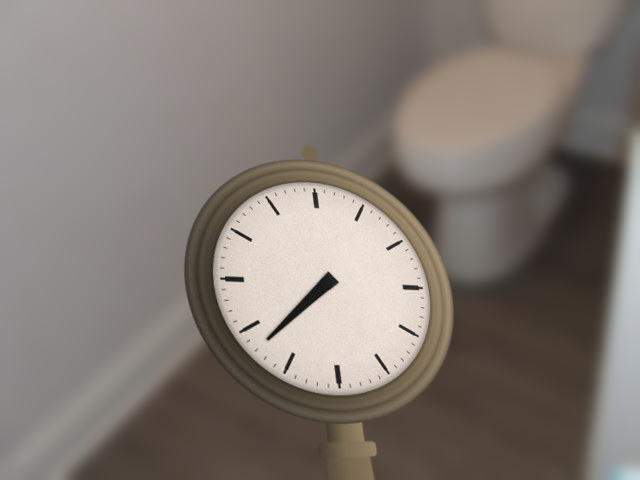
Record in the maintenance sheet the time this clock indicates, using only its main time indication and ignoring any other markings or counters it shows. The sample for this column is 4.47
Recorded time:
7.38
